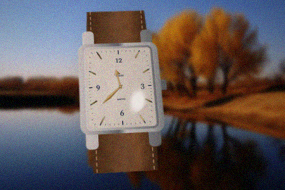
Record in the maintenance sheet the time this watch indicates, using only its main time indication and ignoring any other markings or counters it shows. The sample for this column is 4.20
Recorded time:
11.38
